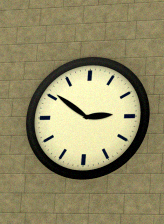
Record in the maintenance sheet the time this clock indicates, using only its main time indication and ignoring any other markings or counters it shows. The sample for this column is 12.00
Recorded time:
2.51
